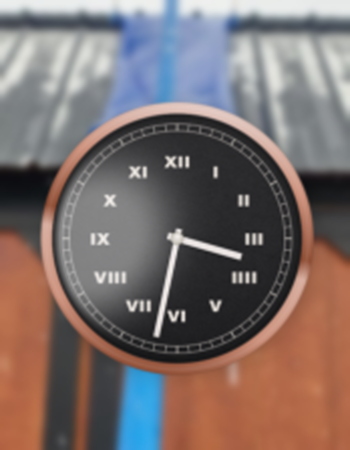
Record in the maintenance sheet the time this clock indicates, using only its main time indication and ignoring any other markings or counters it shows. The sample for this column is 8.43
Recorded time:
3.32
